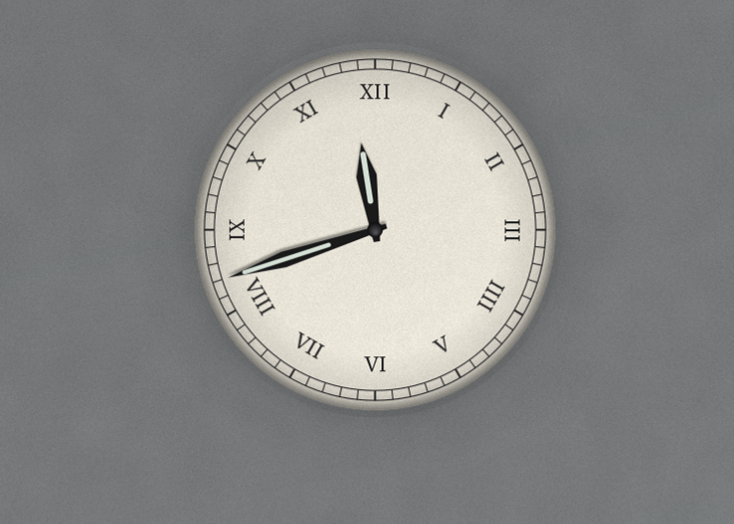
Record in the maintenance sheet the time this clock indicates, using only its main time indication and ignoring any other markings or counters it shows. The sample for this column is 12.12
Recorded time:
11.42
